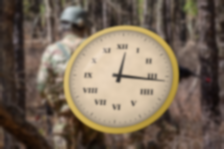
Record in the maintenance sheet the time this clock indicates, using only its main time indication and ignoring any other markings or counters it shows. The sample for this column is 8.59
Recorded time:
12.16
